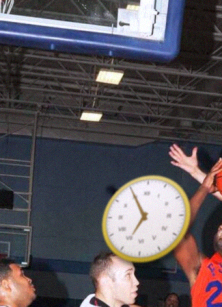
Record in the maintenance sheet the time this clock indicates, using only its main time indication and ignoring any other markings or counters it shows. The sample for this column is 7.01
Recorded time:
6.55
